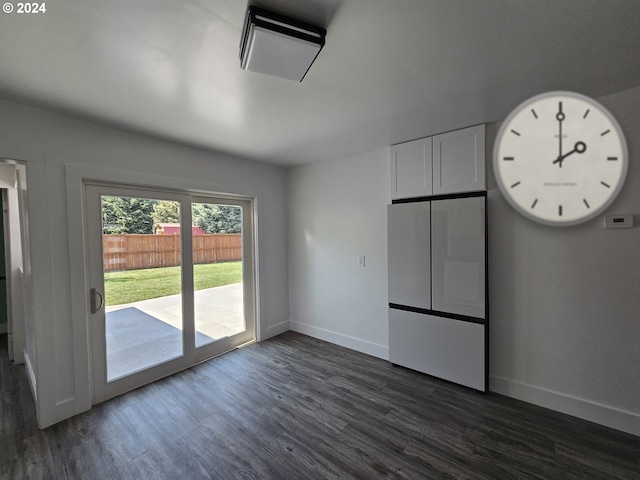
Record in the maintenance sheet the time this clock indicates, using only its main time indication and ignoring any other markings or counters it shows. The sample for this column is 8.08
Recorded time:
2.00
